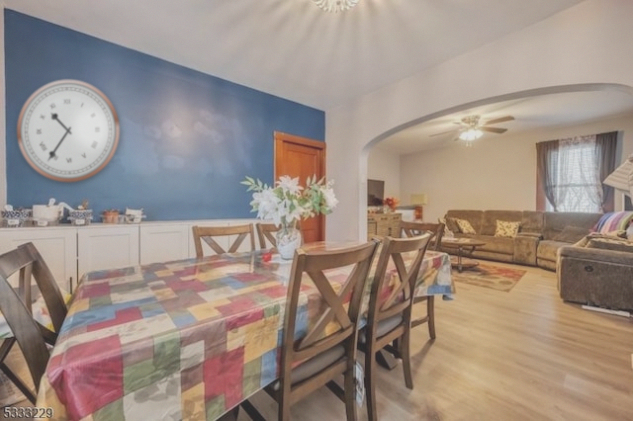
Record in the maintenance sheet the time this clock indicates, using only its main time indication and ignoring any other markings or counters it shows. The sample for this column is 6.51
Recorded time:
10.36
